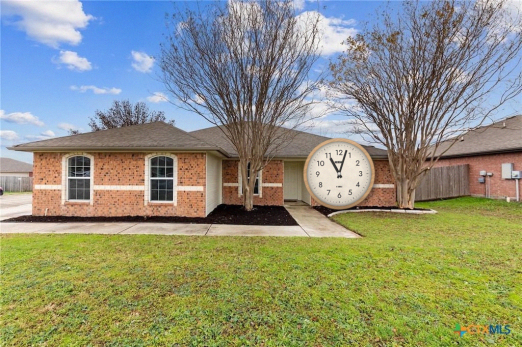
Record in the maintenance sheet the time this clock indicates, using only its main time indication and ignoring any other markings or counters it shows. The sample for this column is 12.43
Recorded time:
11.03
